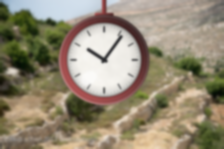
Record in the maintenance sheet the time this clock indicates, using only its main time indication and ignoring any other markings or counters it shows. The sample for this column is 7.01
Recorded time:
10.06
